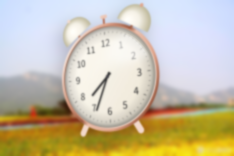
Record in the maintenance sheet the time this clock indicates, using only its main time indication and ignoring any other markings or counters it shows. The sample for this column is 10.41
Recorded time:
7.34
